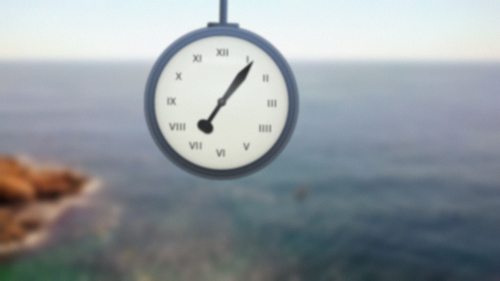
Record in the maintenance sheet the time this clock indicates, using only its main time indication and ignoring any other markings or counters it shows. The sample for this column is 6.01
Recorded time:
7.06
